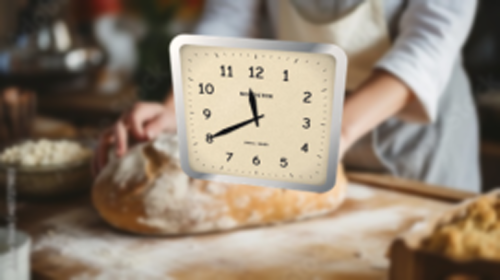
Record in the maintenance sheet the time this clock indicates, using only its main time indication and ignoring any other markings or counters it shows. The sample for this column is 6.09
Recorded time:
11.40
